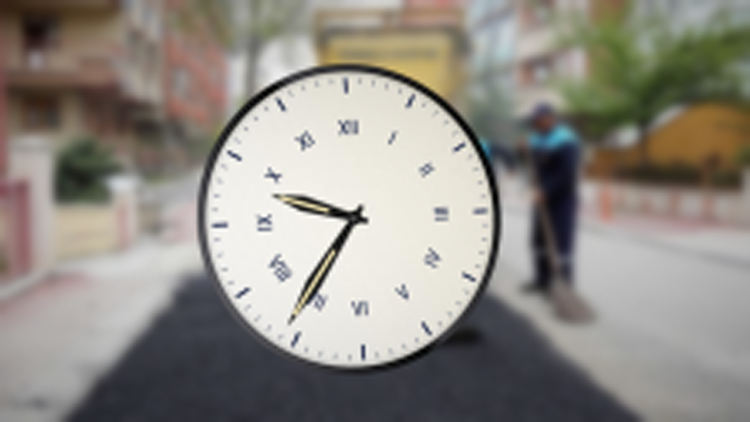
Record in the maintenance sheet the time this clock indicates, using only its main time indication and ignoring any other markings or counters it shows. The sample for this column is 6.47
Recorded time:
9.36
